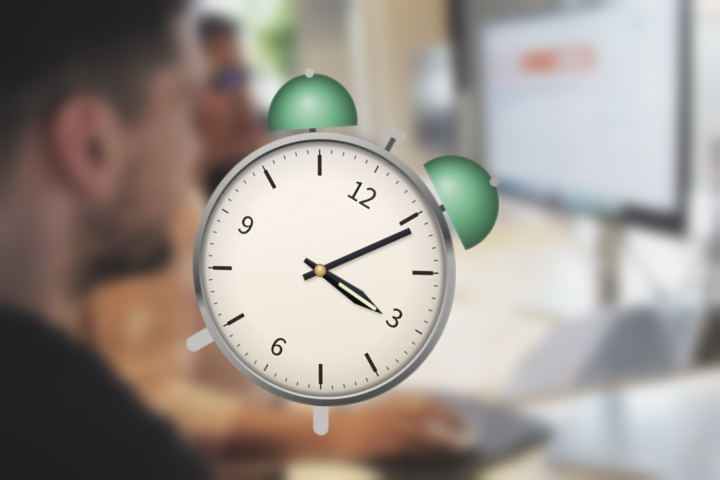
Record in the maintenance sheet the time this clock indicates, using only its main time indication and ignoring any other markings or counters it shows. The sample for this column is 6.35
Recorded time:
3.06
